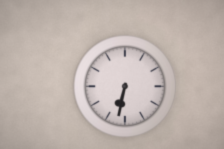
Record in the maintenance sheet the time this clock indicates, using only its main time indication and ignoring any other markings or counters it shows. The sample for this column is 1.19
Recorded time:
6.32
